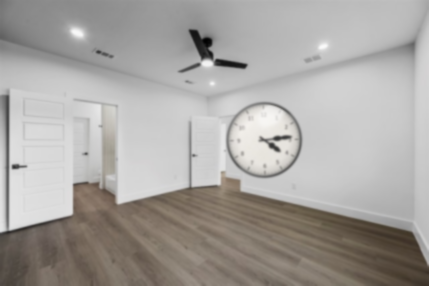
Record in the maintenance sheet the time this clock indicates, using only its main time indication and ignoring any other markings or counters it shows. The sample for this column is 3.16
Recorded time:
4.14
